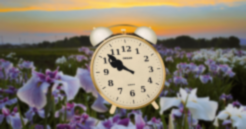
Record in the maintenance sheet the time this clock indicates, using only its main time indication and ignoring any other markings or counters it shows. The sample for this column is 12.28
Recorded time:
9.52
